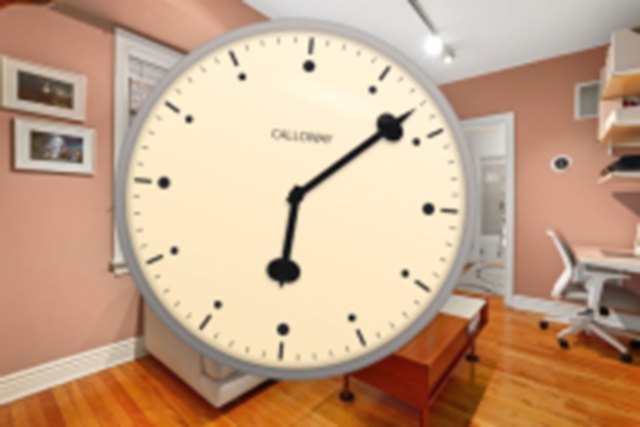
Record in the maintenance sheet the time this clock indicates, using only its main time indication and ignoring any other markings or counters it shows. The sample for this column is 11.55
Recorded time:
6.08
